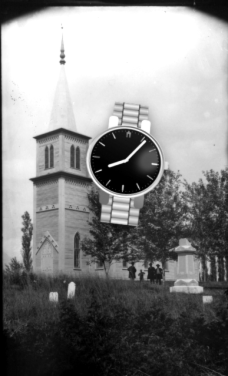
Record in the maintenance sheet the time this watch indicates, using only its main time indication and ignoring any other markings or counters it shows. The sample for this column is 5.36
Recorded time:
8.06
